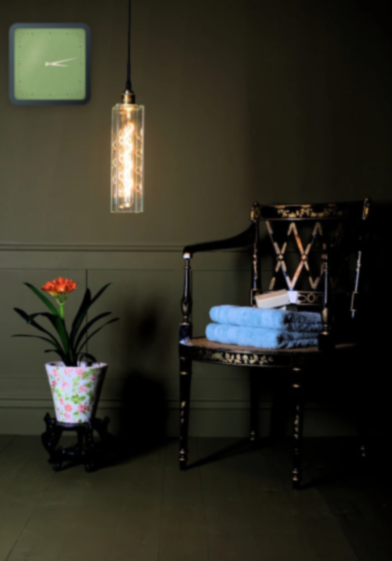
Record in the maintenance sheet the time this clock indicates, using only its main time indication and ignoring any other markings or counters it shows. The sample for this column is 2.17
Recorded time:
3.13
